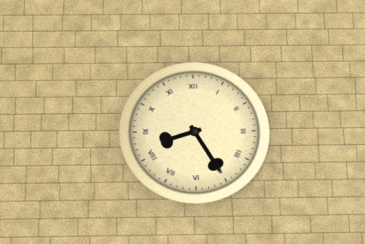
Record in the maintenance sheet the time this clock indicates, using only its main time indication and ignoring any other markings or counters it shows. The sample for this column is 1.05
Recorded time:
8.25
